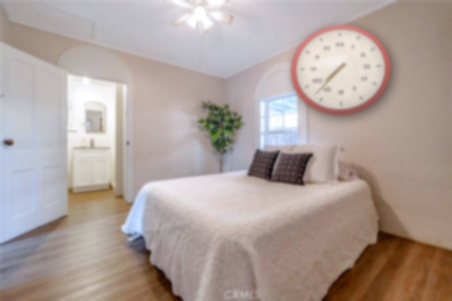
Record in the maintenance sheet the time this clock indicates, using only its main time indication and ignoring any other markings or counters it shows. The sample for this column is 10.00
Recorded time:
7.37
